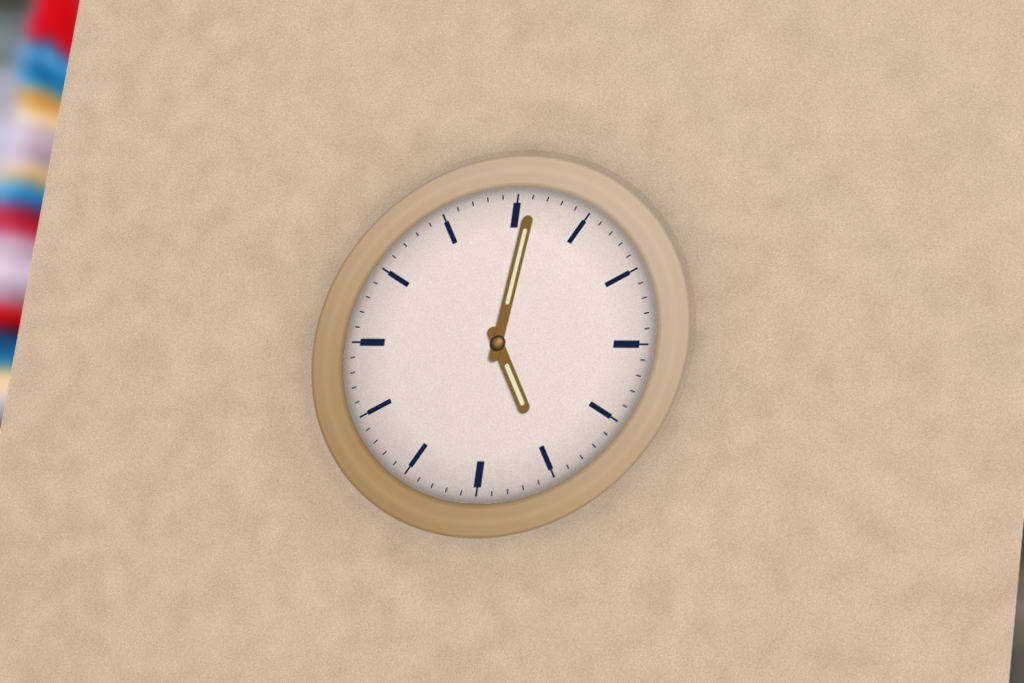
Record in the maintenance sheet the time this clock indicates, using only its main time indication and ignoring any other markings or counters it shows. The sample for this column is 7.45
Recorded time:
5.01
